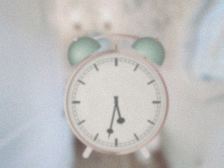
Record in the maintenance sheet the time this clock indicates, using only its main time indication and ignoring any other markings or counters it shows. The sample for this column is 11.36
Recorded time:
5.32
